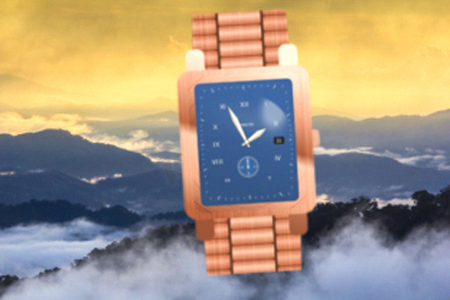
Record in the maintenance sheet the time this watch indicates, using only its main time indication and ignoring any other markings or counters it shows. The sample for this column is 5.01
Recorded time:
1.56
